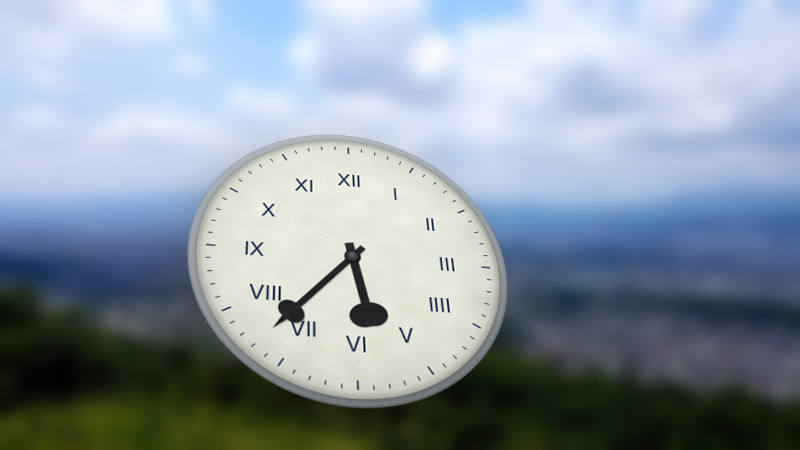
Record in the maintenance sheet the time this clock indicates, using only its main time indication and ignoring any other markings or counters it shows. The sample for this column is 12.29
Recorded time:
5.37
